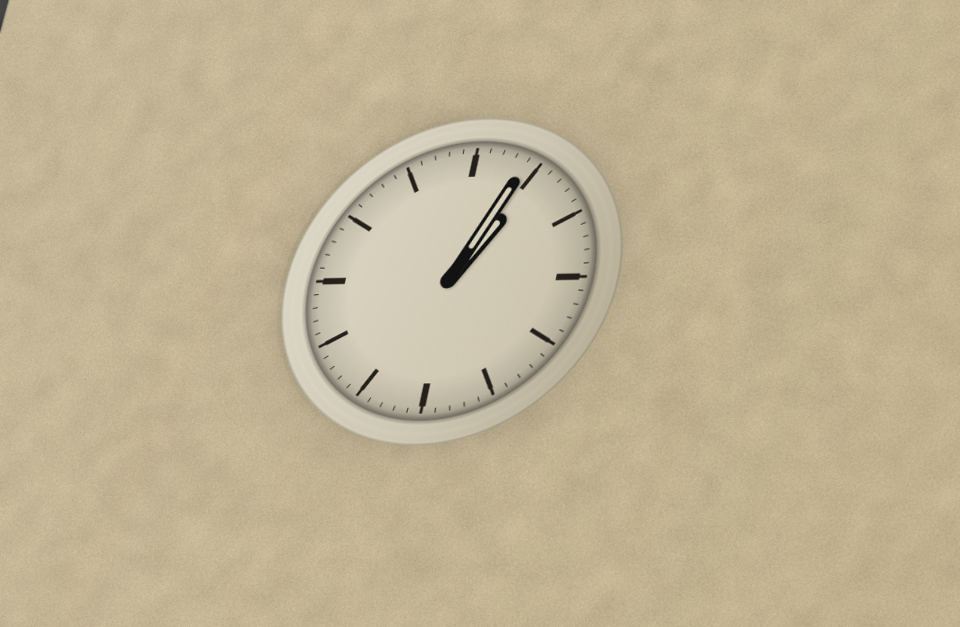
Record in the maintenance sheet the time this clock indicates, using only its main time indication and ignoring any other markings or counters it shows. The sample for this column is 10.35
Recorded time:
1.04
